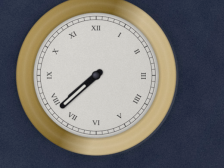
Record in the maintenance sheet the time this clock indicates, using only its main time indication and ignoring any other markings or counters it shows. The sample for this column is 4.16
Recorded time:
7.38
